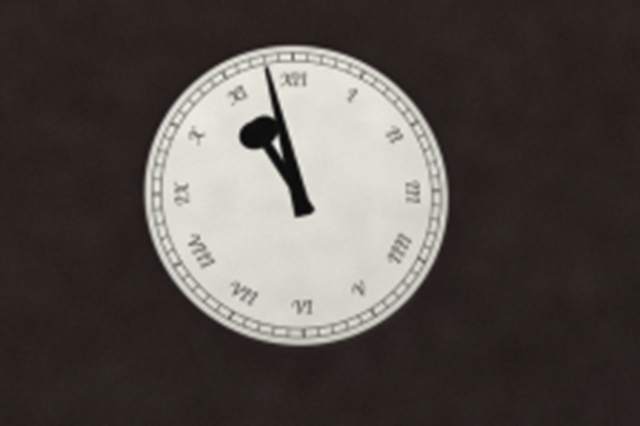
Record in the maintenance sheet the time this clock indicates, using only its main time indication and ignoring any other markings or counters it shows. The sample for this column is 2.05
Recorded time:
10.58
